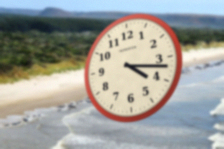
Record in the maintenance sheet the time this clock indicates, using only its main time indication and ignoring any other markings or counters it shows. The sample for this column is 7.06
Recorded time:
4.17
